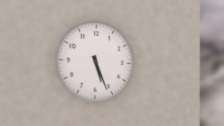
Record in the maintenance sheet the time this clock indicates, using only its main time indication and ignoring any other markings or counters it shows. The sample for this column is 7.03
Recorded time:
5.26
